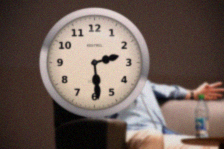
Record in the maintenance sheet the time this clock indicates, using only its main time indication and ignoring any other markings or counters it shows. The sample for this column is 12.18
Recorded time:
2.29
